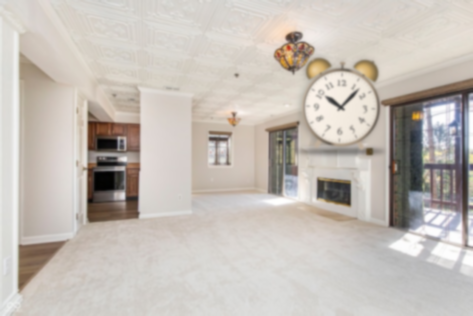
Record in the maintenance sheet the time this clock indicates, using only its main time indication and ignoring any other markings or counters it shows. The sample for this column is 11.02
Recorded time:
10.07
